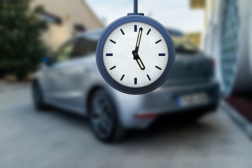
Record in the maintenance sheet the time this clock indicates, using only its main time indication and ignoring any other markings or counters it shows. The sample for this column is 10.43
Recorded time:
5.02
